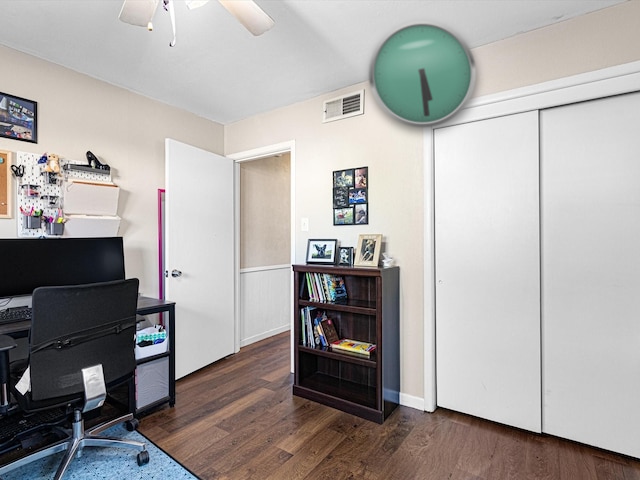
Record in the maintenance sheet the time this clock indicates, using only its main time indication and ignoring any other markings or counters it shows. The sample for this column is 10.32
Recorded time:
5.29
